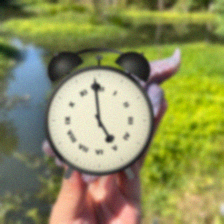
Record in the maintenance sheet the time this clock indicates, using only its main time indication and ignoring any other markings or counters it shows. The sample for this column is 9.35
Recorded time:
4.59
